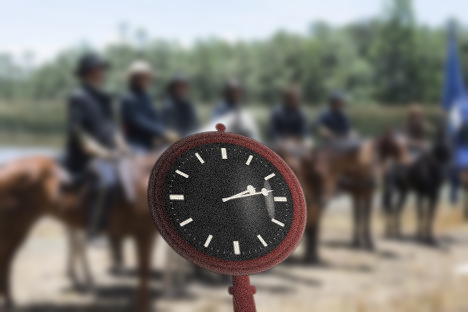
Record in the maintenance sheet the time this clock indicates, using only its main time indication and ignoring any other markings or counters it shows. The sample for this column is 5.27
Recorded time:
2.13
